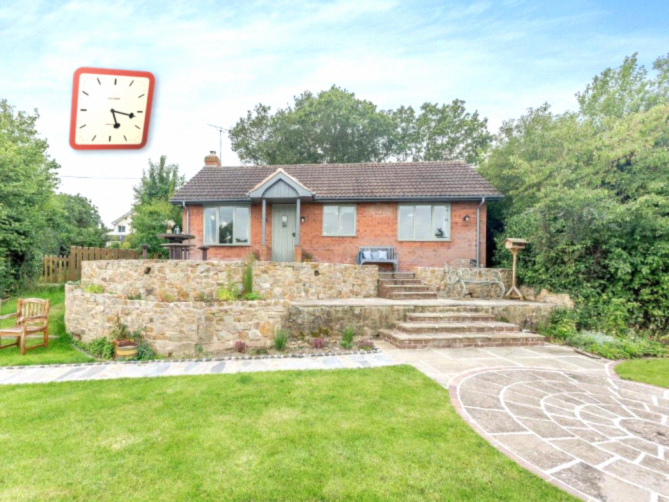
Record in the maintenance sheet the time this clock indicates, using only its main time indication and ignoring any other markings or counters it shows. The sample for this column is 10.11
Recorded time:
5.17
